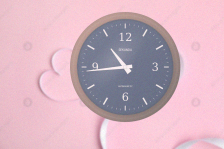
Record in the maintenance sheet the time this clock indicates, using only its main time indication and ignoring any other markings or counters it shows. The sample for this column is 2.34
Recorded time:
10.44
